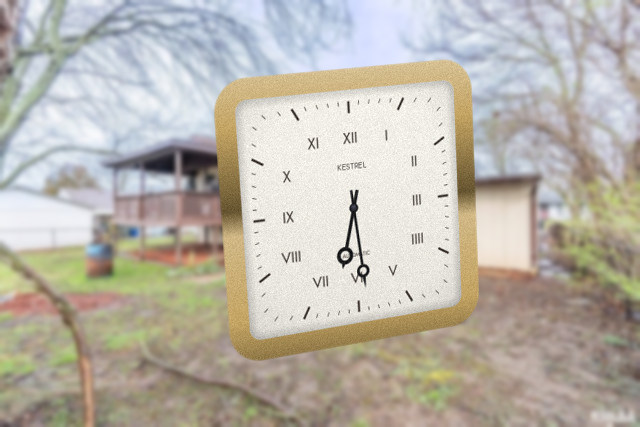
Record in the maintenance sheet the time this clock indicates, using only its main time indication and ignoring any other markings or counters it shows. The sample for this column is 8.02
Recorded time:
6.29
